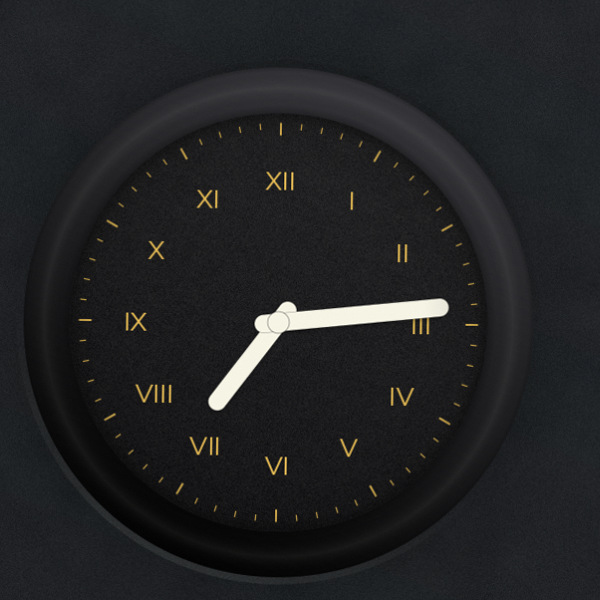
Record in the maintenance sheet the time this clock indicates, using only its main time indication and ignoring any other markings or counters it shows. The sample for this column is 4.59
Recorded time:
7.14
